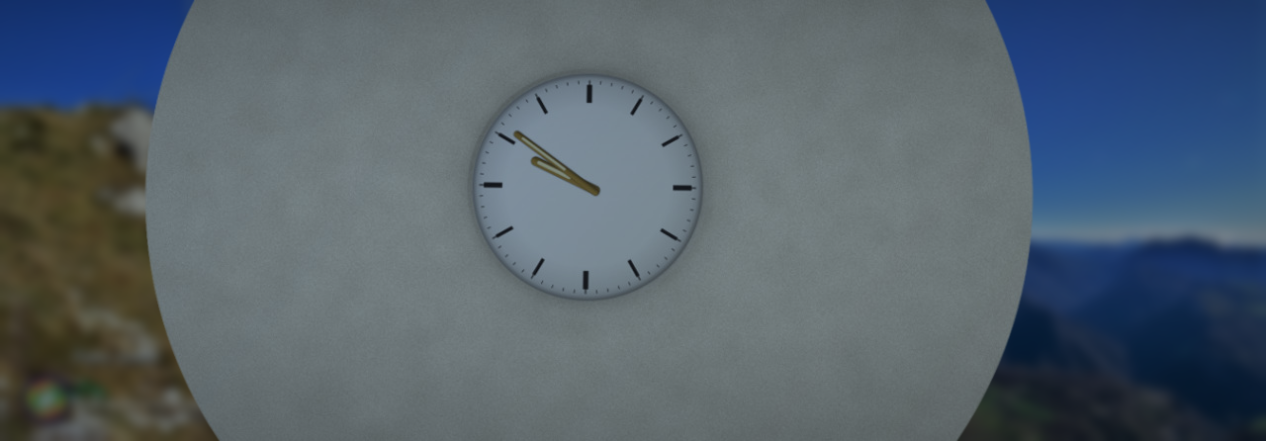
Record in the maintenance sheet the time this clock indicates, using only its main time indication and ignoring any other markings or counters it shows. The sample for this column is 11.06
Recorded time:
9.51
